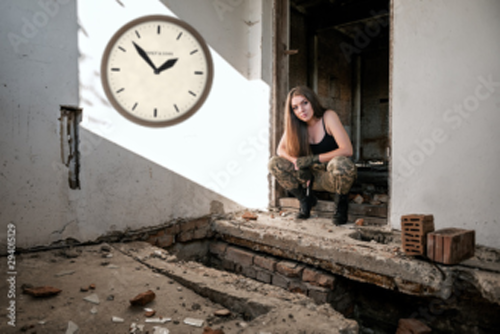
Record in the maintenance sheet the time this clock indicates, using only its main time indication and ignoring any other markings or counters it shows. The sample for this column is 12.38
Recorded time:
1.53
